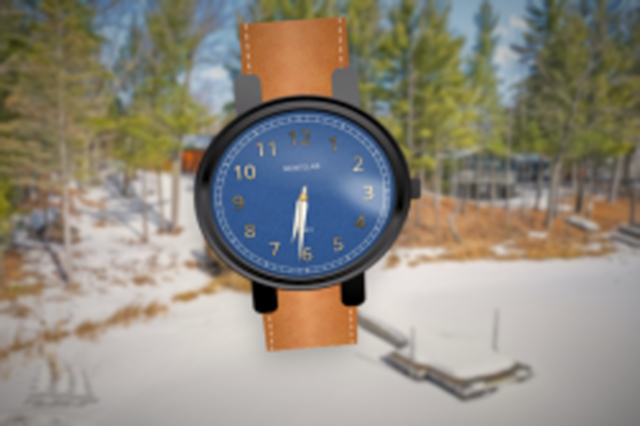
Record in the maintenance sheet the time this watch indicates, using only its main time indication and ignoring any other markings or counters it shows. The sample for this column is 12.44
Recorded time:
6.31
